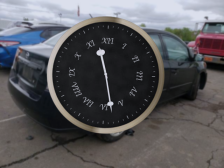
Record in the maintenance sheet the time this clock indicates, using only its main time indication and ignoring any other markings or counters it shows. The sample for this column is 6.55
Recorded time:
11.28
